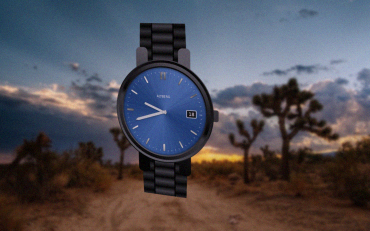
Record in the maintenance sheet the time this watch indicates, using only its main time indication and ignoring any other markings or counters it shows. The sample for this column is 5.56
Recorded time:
9.42
